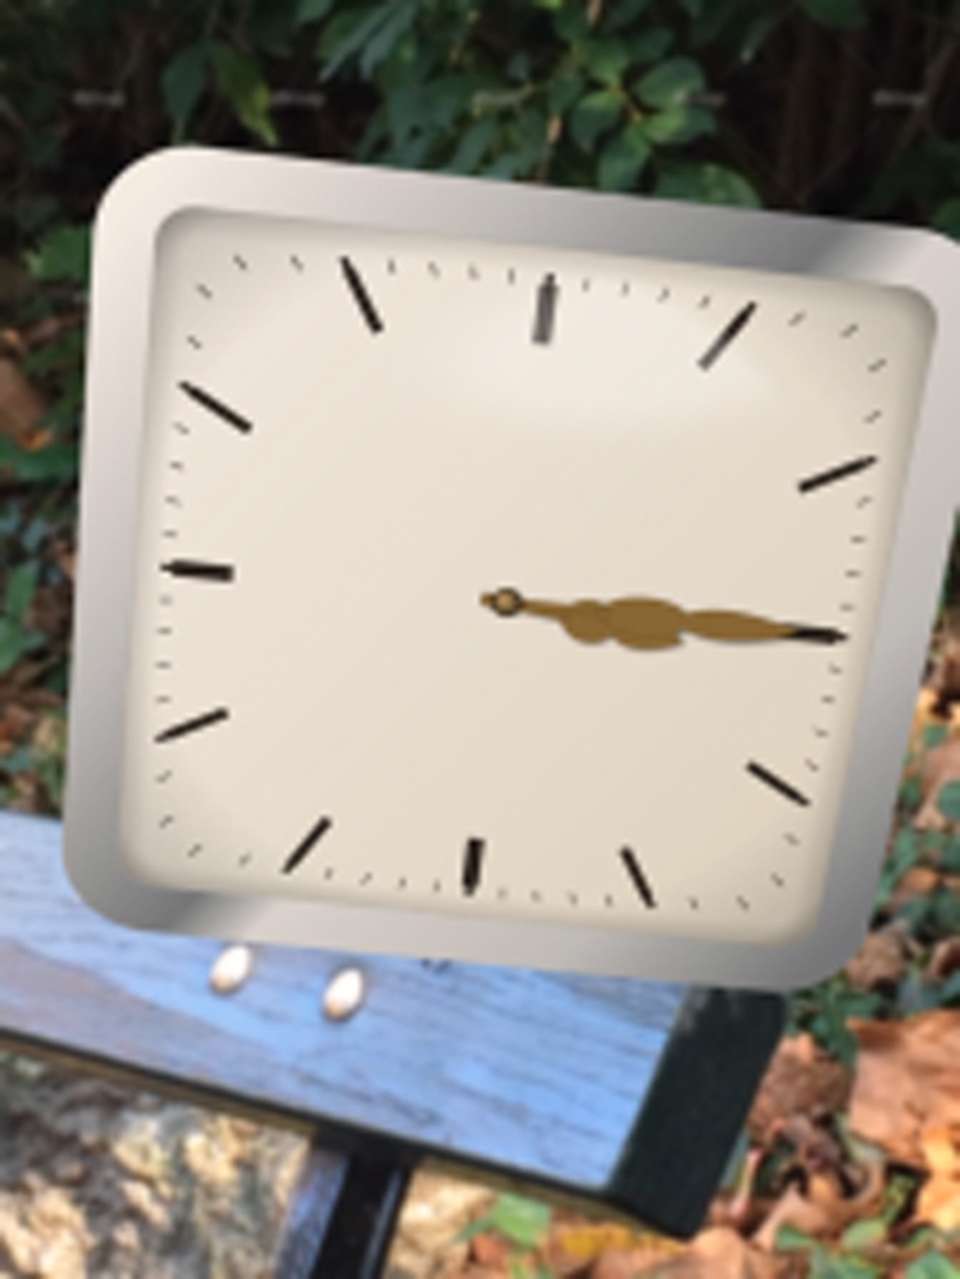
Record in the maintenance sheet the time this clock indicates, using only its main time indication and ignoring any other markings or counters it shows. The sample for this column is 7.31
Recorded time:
3.15
